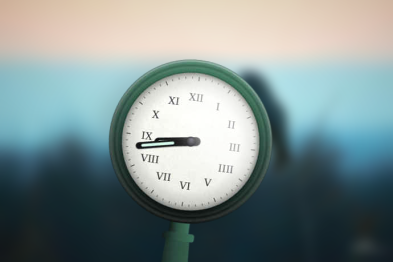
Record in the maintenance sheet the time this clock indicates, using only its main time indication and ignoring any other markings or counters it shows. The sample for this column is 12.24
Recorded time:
8.43
